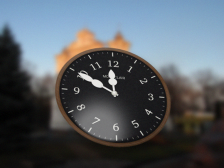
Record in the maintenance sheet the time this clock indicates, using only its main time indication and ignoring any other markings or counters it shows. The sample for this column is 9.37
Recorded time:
11.50
